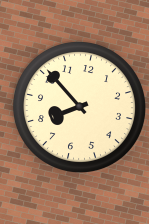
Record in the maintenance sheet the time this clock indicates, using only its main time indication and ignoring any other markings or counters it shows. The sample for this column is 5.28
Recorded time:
7.51
